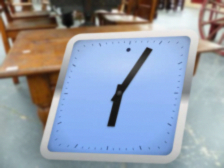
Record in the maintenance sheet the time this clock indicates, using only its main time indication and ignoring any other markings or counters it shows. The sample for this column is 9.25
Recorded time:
6.04
